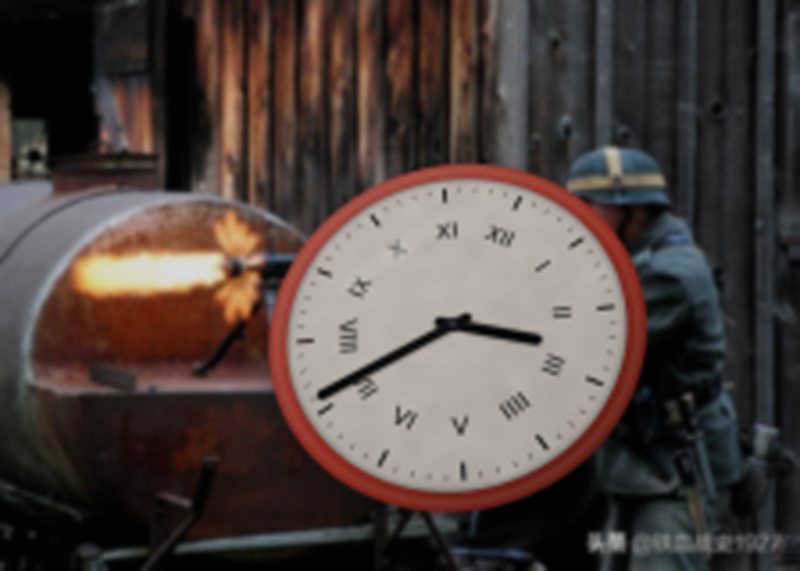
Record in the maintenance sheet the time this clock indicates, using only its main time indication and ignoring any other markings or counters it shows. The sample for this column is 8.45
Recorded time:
2.36
